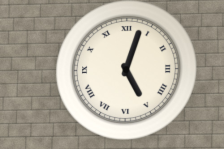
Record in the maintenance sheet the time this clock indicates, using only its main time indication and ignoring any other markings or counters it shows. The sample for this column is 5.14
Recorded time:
5.03
